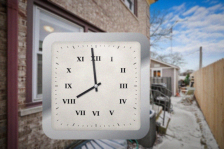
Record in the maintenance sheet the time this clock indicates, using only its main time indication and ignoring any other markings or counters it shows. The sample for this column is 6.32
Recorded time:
7.59
